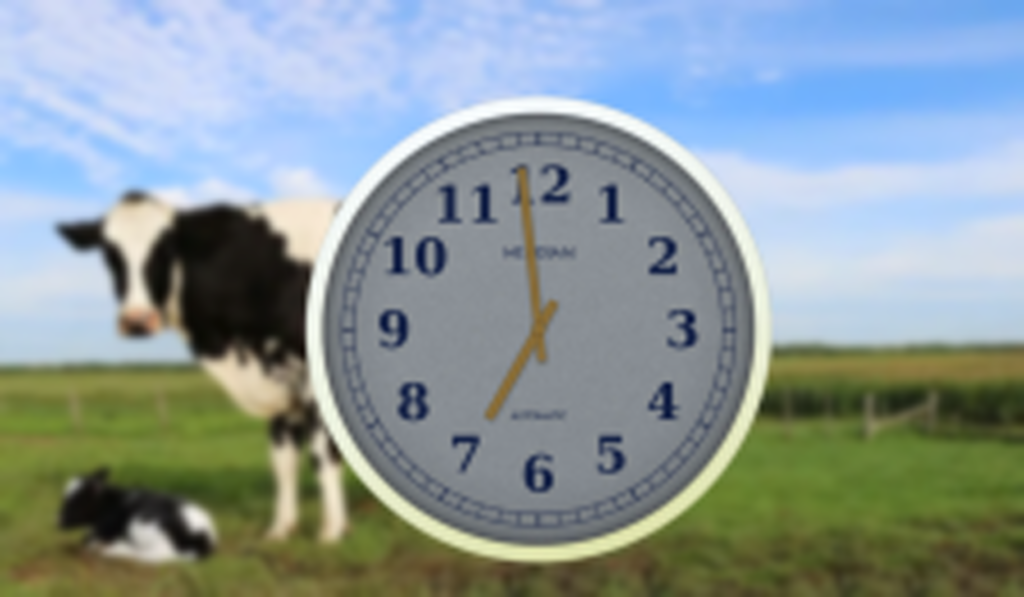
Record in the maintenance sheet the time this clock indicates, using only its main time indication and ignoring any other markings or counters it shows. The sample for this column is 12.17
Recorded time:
6.59
